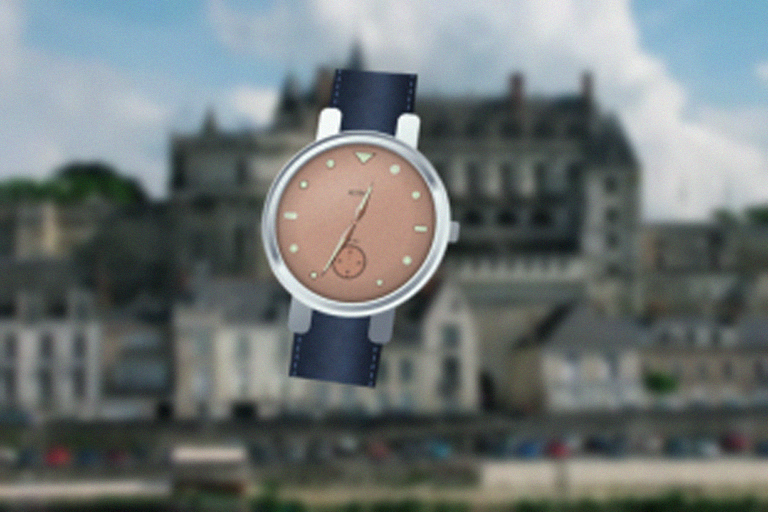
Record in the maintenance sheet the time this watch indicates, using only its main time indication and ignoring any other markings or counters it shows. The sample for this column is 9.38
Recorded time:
12.34
